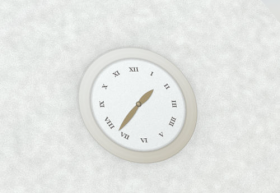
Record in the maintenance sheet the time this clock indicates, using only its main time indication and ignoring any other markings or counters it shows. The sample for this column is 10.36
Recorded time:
1.37
